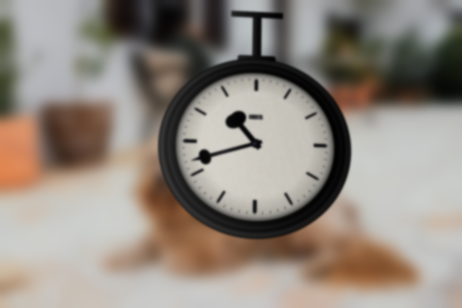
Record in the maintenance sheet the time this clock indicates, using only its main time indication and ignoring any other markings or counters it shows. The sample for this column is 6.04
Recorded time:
10.42
